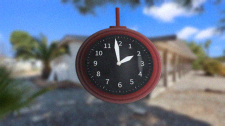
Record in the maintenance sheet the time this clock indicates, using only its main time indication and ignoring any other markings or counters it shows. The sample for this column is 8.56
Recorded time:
1.59
